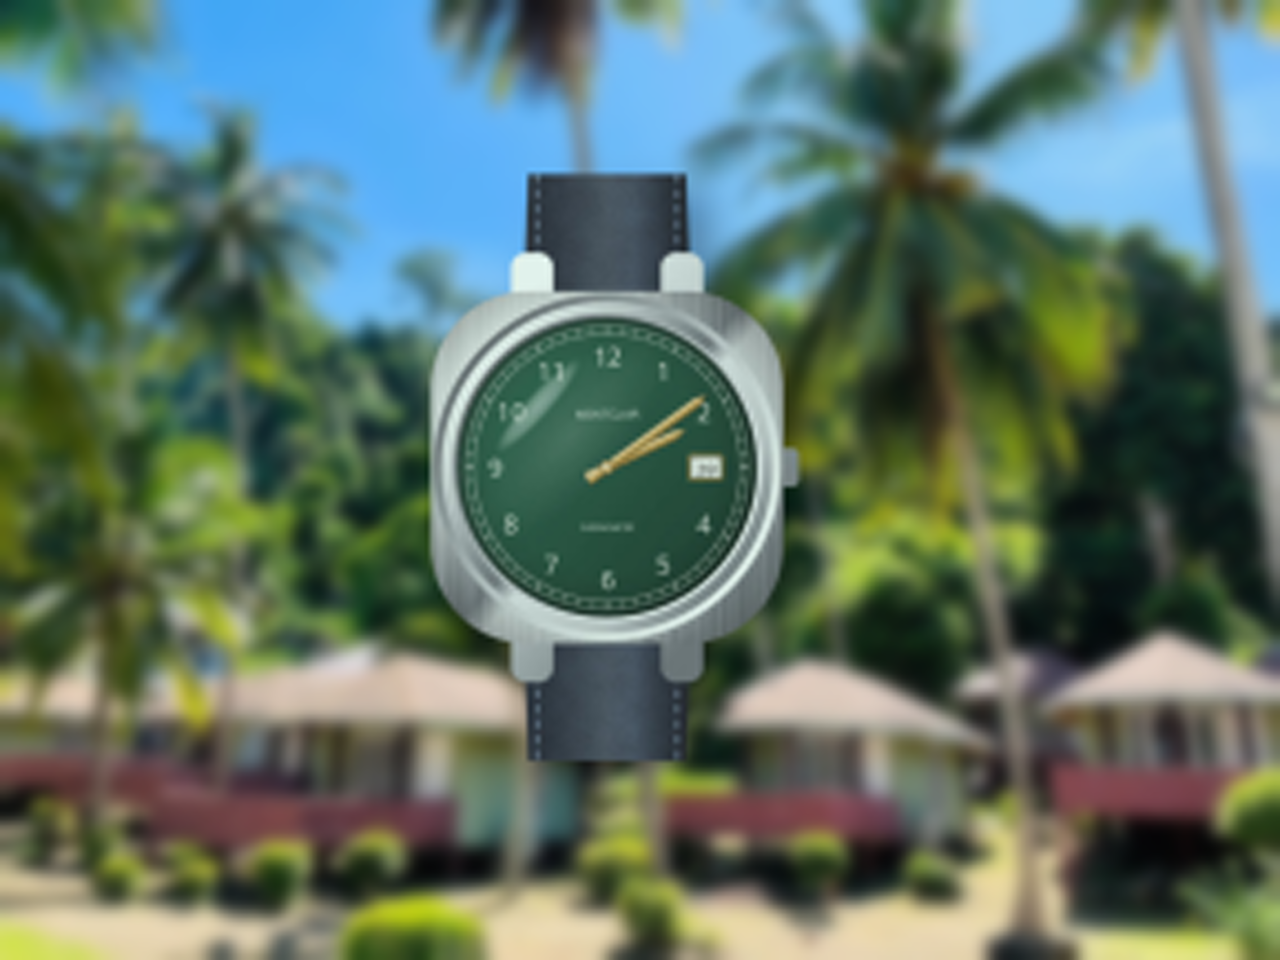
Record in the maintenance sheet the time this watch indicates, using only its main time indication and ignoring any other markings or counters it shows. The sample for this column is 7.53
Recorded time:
2.09
